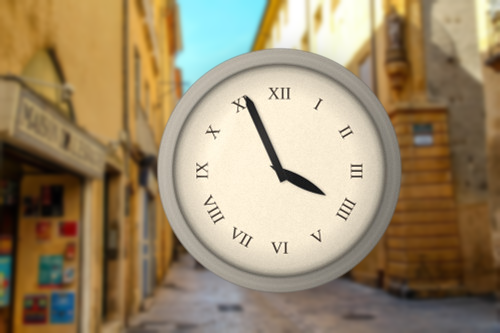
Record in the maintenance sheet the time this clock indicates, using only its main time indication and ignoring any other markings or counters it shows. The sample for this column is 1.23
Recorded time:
3.56
